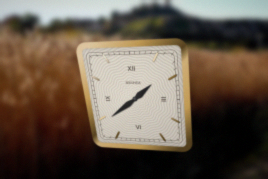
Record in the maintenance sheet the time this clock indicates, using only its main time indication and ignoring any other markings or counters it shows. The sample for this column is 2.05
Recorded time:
1.39
